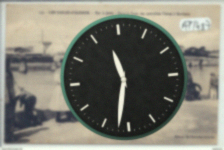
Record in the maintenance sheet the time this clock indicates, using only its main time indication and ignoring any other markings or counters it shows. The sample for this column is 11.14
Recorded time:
11.32
